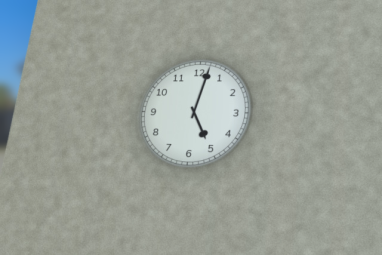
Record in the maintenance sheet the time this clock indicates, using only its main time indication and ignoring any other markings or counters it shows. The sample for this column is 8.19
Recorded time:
5.02
